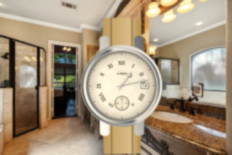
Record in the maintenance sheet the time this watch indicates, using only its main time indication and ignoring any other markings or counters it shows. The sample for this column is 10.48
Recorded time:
1.13
